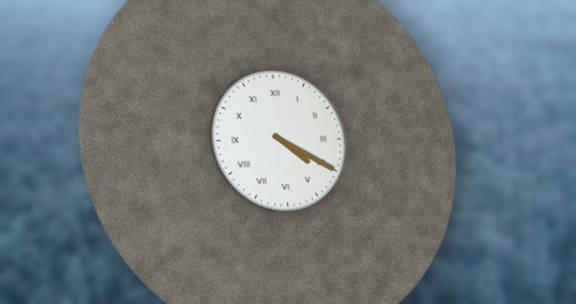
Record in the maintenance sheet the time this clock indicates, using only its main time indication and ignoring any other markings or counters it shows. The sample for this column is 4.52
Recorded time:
4.20
